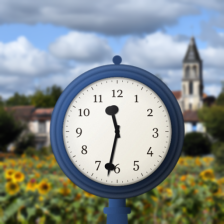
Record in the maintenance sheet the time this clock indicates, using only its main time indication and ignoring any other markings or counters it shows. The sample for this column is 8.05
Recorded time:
11.32
